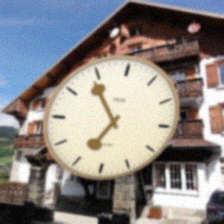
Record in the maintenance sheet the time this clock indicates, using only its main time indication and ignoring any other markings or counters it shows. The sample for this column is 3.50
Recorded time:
6.54
